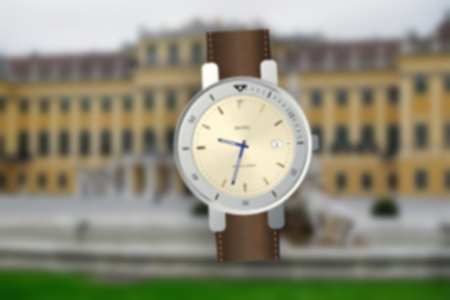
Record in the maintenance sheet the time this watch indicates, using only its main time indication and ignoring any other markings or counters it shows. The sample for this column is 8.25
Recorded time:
9.33
